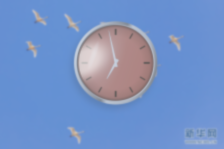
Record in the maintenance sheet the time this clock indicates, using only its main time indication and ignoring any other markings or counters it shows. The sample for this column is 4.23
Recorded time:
6.58
